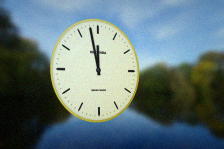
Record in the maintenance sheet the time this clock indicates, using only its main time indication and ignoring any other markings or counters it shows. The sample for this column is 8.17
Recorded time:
11.58
